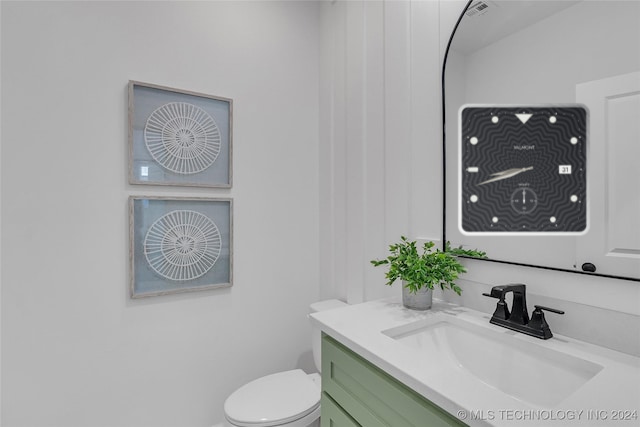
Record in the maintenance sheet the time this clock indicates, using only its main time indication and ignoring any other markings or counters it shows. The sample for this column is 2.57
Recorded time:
8.42
